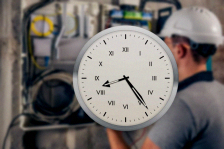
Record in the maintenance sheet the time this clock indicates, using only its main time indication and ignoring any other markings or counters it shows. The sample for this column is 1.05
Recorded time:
8.24
